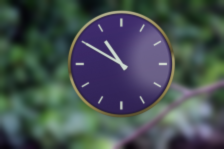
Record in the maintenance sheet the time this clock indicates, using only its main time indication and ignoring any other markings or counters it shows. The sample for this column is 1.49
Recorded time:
10.50
